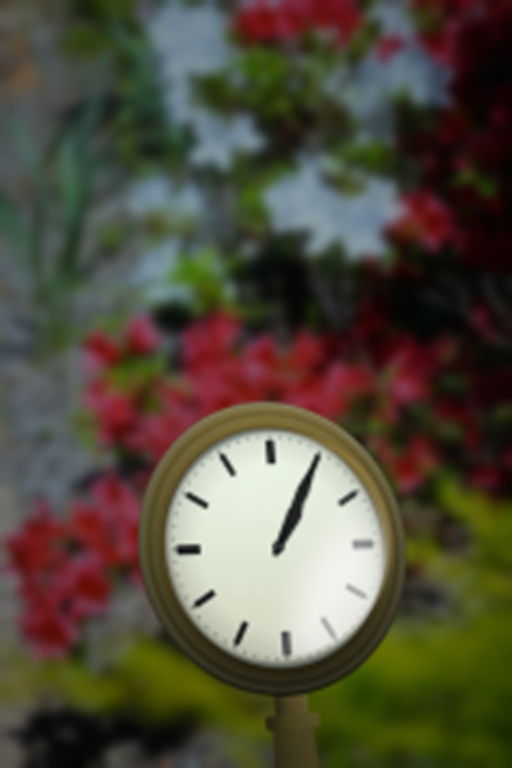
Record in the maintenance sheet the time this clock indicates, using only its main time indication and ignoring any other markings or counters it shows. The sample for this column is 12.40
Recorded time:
1.05
